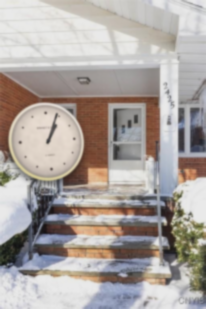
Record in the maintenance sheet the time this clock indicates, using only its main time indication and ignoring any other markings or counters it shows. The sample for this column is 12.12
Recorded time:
1.04
